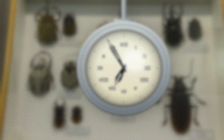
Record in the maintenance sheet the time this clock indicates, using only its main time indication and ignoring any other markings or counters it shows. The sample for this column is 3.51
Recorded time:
6.55
